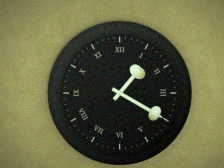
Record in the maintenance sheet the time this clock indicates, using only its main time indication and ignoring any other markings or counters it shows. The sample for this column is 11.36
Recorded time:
1.20
